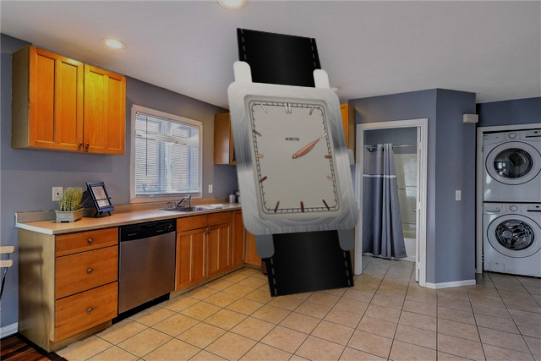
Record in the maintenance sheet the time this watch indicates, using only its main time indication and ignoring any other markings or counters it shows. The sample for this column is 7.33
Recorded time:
2.10
